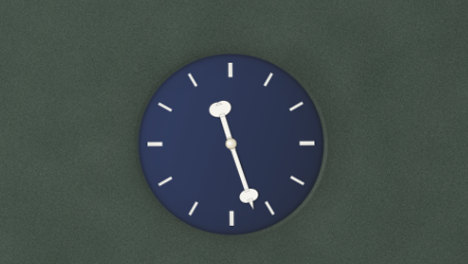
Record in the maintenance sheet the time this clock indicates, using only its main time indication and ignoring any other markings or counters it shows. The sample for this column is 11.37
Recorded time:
11.27
